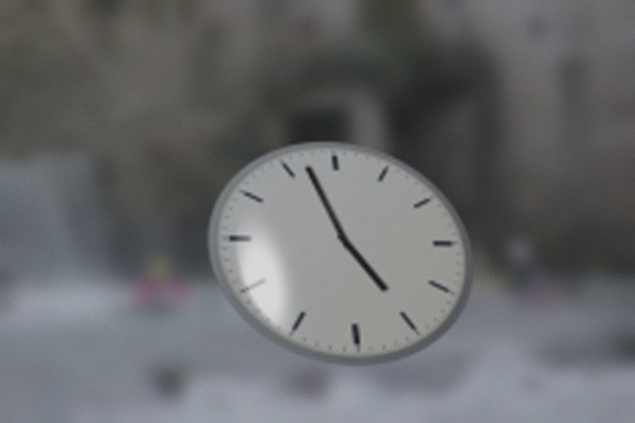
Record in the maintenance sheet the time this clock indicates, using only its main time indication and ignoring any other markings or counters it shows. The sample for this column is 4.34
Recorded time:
4.57
